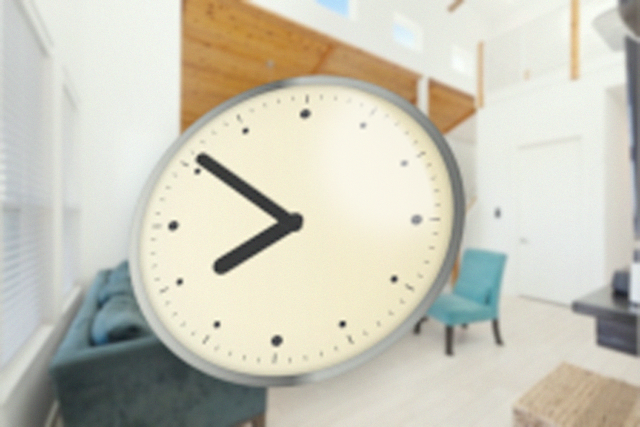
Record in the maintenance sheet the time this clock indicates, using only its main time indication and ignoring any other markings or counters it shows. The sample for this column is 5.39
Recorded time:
7.51
